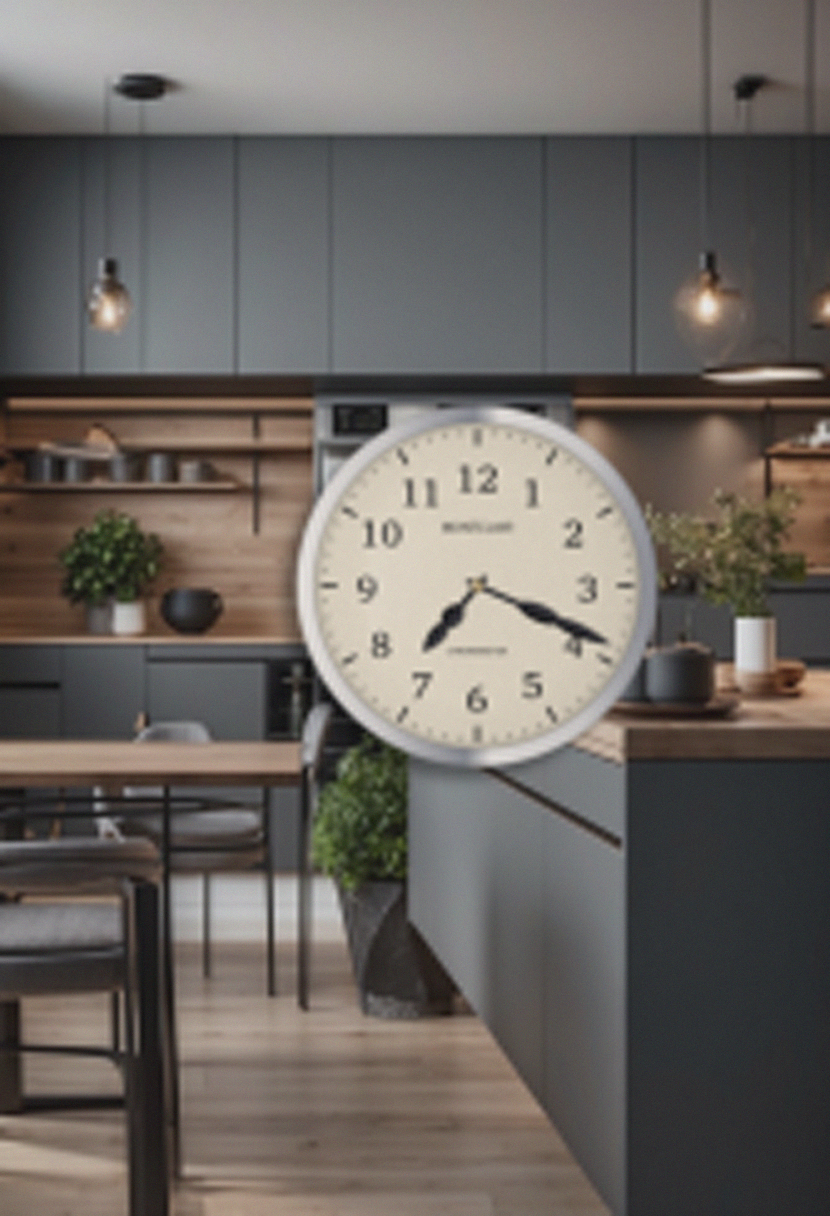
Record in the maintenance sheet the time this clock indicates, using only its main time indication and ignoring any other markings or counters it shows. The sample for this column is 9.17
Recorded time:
7.19
